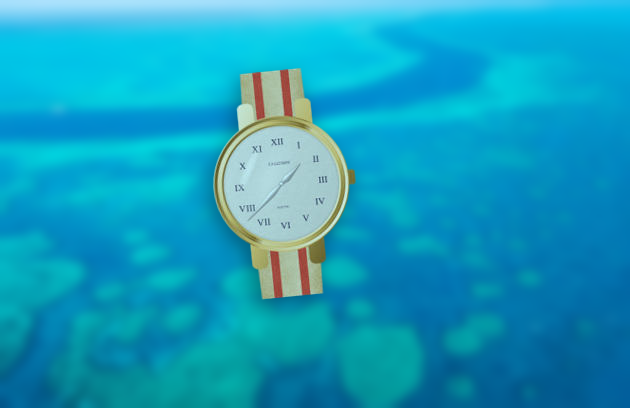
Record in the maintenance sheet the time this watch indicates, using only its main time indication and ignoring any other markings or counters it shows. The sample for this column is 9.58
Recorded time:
1.38
